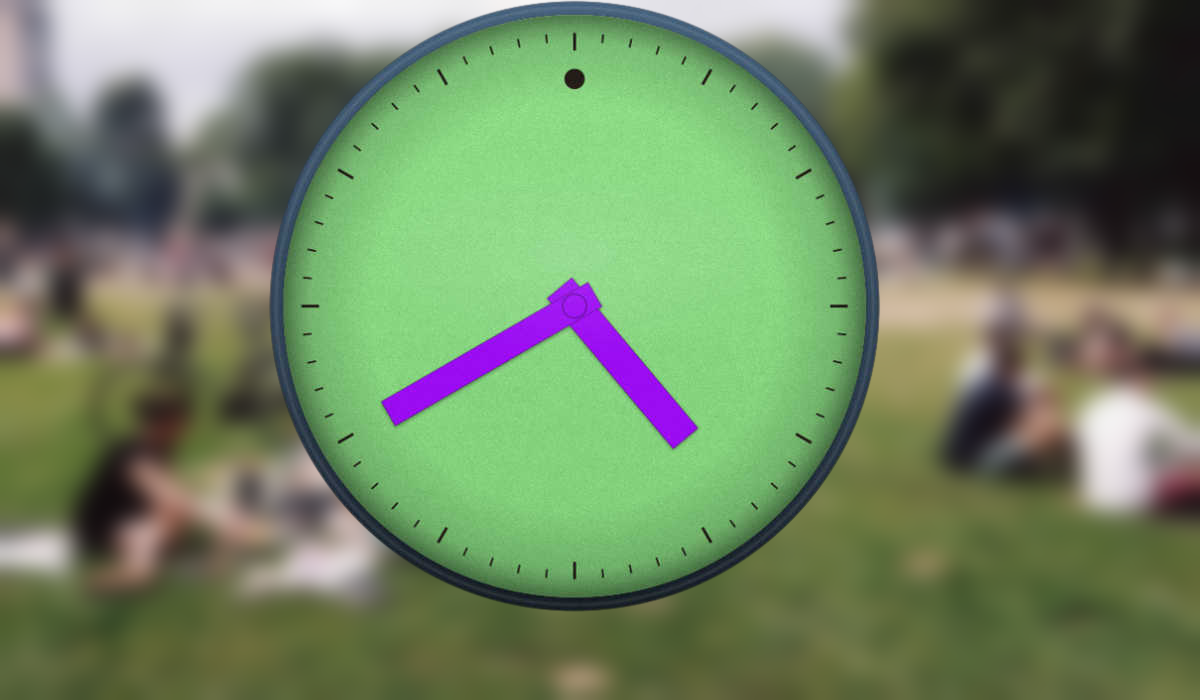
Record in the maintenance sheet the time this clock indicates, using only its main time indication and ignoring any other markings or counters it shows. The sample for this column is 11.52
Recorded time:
4.40
